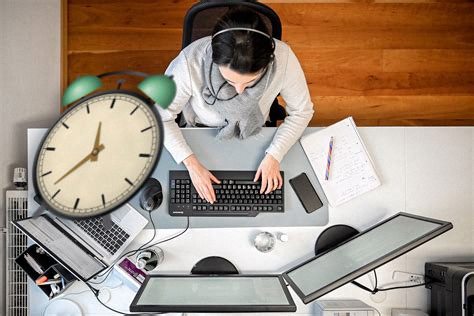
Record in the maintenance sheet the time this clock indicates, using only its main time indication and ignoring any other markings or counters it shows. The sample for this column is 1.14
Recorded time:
11.37
